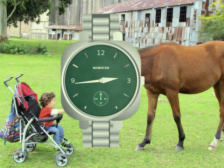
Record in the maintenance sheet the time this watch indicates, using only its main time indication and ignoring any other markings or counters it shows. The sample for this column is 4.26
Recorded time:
2.44
